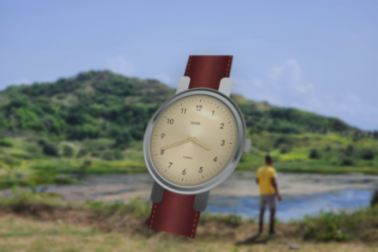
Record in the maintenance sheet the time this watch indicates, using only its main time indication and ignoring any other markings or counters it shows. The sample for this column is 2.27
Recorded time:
3.41
